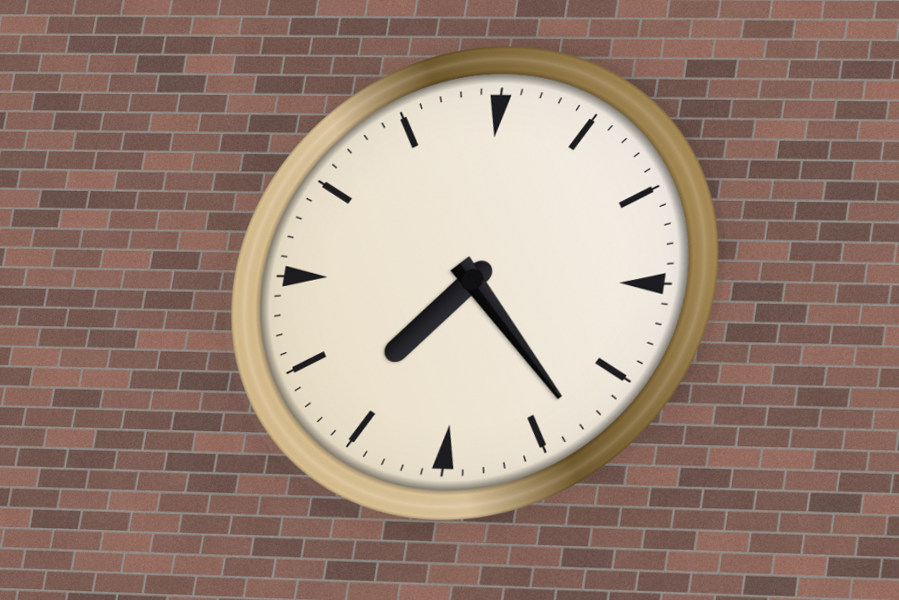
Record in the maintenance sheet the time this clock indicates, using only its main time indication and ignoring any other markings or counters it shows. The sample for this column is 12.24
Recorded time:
7.23
